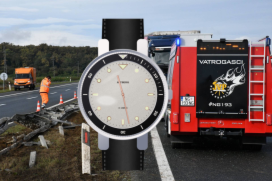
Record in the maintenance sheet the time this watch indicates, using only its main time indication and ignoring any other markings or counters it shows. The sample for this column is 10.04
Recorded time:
11.28
